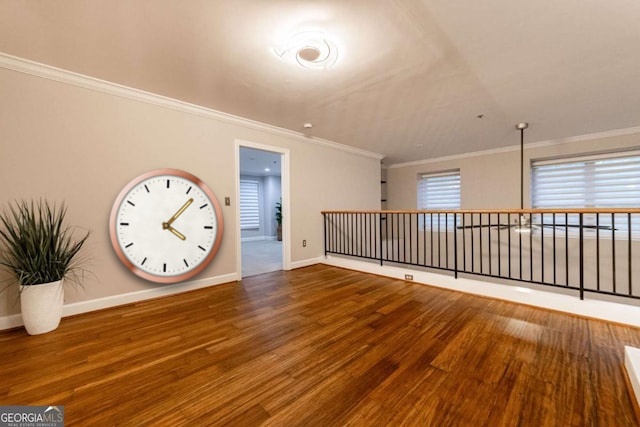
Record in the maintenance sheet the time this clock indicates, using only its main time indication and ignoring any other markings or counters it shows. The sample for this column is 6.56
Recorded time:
4.07
